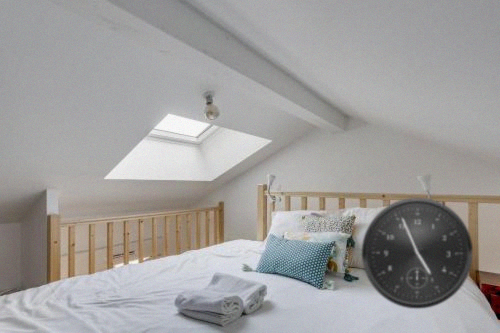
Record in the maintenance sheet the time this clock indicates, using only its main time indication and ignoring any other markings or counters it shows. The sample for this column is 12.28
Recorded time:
4.56
